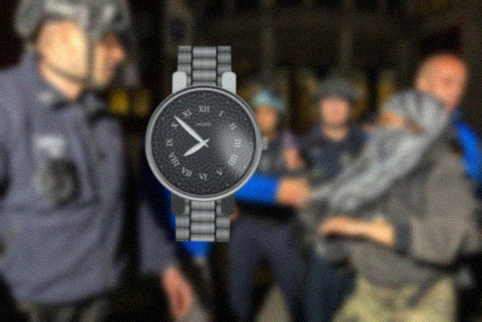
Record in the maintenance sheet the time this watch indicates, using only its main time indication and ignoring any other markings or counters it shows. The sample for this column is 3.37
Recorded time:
7.52
